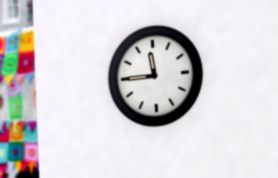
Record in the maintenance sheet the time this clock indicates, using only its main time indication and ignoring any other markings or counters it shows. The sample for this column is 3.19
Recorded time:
11.45
